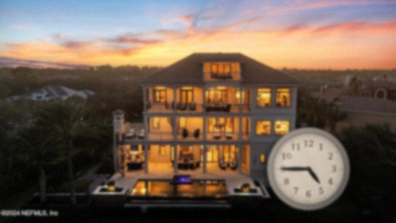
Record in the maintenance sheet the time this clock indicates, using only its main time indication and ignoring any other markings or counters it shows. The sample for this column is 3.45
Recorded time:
4.45
